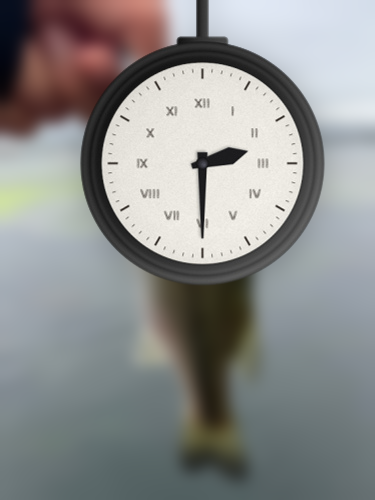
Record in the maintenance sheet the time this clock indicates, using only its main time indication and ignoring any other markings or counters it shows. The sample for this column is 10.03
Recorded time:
2.30
